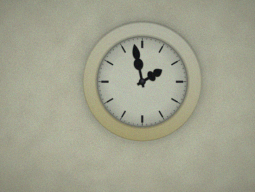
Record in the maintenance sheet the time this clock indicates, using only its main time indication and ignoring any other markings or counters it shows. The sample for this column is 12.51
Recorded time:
1.58
